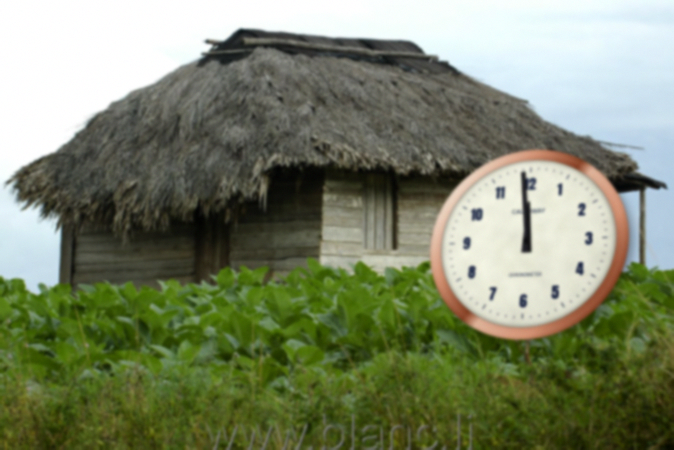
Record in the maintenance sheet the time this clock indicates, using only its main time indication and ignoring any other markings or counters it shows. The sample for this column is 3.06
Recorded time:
11.59
